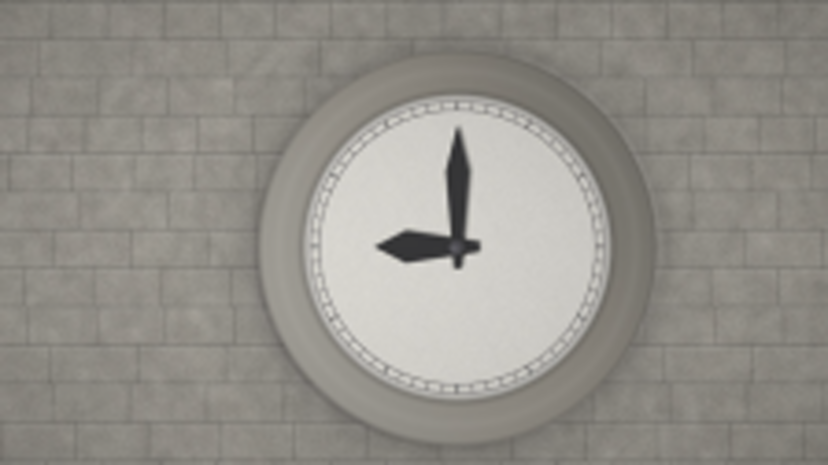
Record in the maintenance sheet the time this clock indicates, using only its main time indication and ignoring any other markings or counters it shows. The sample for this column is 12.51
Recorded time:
9.00
